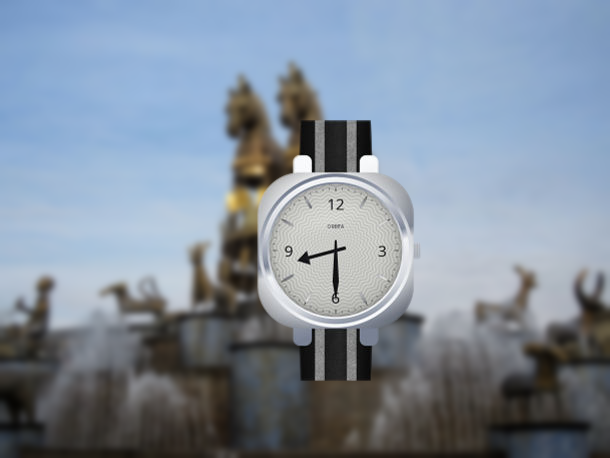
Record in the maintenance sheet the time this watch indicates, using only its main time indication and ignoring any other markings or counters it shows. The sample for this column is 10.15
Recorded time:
8.30
